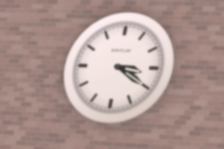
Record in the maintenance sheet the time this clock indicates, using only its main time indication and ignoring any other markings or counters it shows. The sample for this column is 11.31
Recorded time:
3.20
